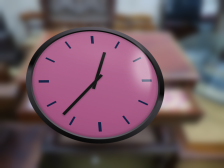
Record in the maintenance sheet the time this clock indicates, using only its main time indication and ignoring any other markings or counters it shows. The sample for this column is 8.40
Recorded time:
12.37
